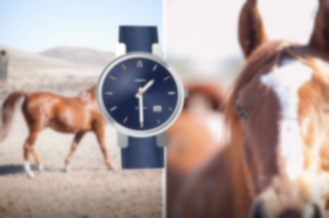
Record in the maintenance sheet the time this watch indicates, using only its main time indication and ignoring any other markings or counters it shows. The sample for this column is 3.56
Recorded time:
1.30
